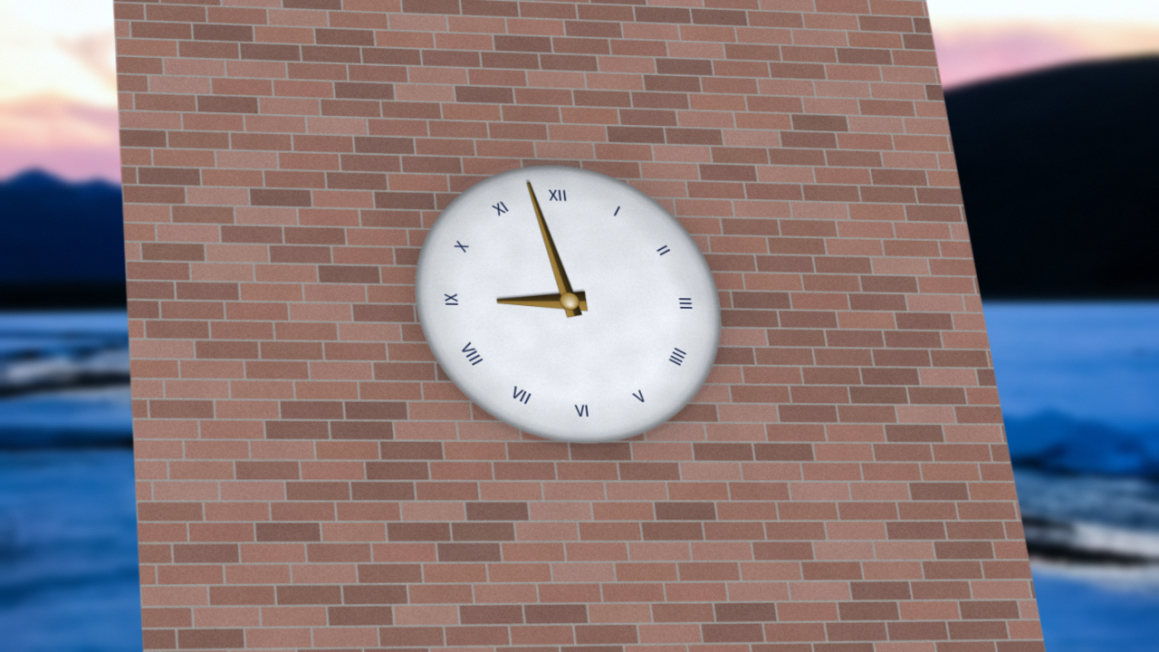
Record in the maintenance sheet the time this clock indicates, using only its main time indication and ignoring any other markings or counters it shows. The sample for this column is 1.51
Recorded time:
8.58
